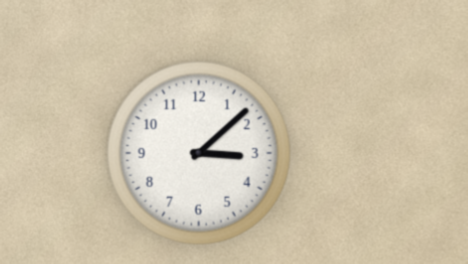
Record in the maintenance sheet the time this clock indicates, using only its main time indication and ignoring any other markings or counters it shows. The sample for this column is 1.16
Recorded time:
3.08
